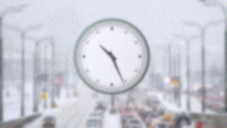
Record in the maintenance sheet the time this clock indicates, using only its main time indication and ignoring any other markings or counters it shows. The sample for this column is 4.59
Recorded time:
10.26
